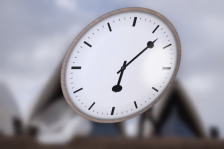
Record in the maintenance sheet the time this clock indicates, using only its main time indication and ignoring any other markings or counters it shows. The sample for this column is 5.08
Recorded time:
6.07
